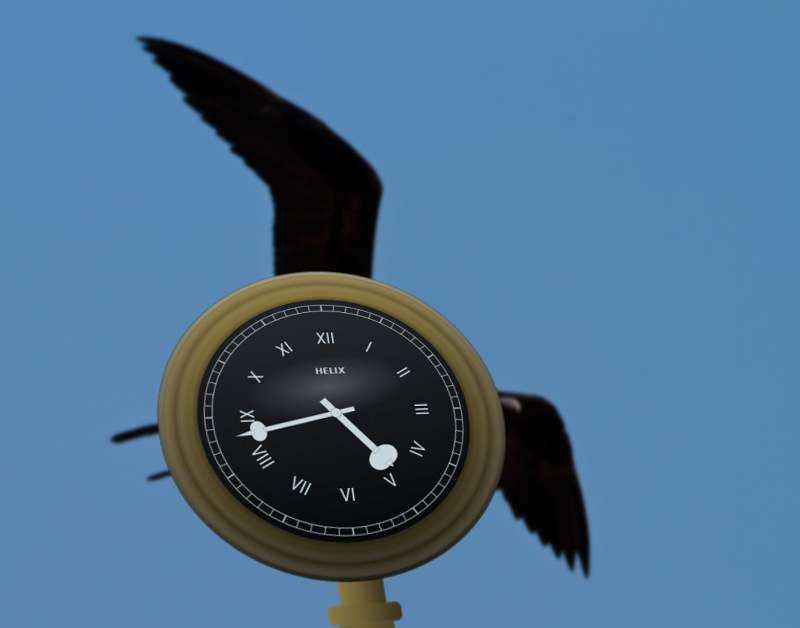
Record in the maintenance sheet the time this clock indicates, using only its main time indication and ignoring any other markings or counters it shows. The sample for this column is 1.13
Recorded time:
4.43
